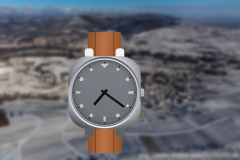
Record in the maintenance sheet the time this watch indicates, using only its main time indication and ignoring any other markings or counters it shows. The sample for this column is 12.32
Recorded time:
7.21
